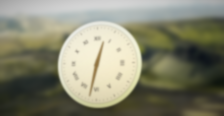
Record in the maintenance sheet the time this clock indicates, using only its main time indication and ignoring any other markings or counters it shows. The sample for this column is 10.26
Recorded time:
12.32
